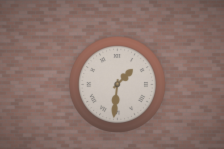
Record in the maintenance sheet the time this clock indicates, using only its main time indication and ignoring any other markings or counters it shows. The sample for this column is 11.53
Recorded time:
1.31
